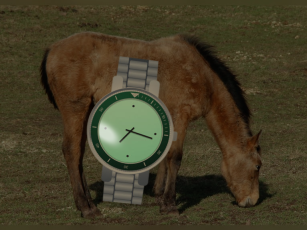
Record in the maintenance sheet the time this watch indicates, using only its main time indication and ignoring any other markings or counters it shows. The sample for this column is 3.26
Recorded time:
7.17
